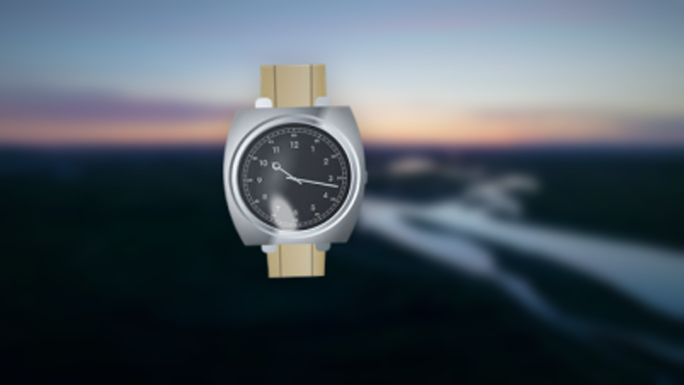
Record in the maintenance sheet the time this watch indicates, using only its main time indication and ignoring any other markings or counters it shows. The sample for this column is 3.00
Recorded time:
10.17
